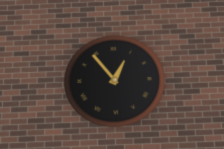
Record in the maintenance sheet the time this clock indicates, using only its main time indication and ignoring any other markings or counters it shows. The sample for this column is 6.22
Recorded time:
12.54
